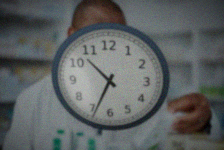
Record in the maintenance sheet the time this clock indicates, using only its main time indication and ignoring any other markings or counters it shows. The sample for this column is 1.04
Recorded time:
10.34
